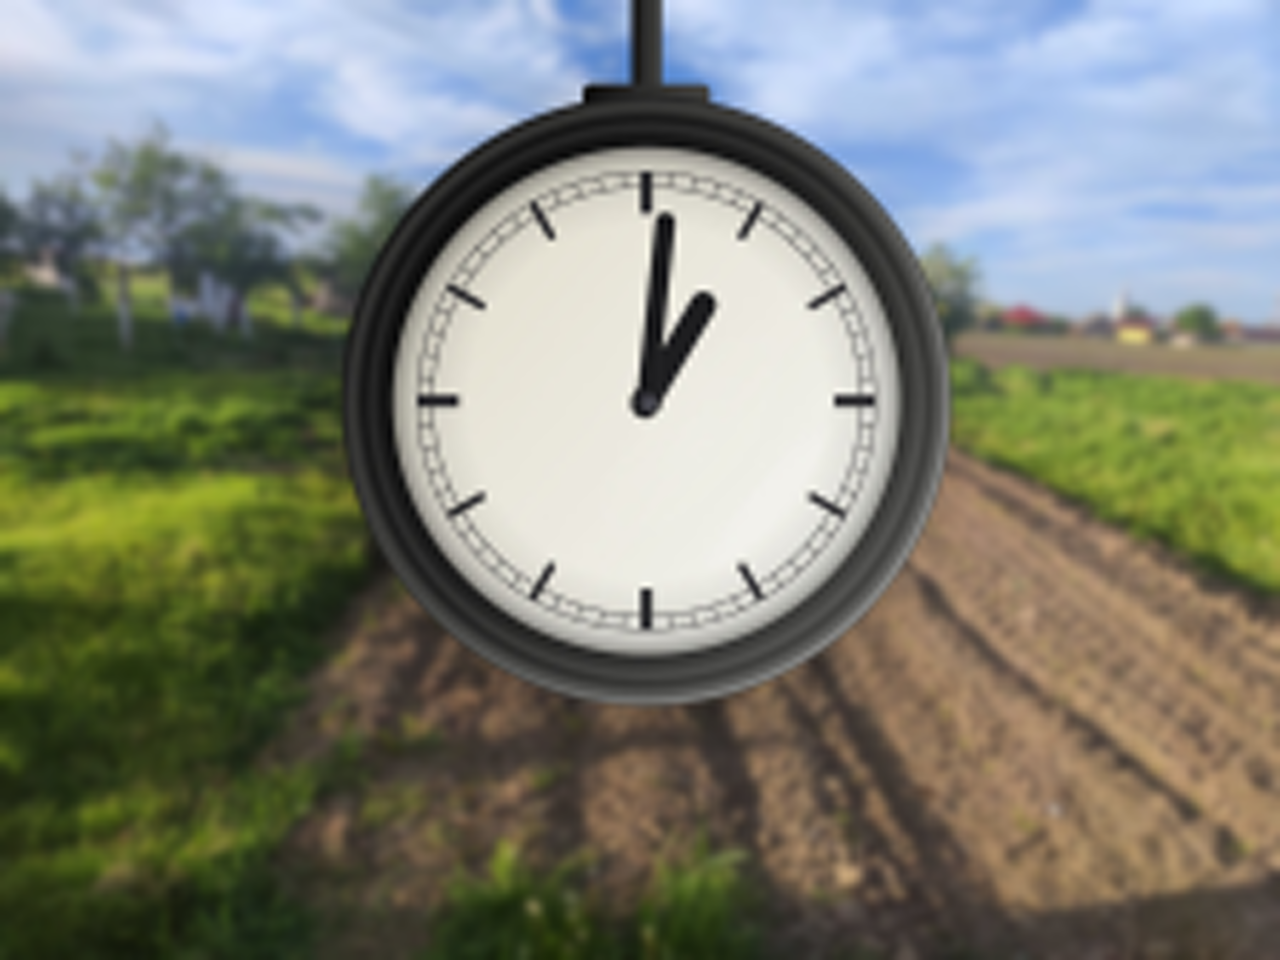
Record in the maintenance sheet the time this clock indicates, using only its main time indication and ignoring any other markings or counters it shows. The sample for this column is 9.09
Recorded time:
1.01
